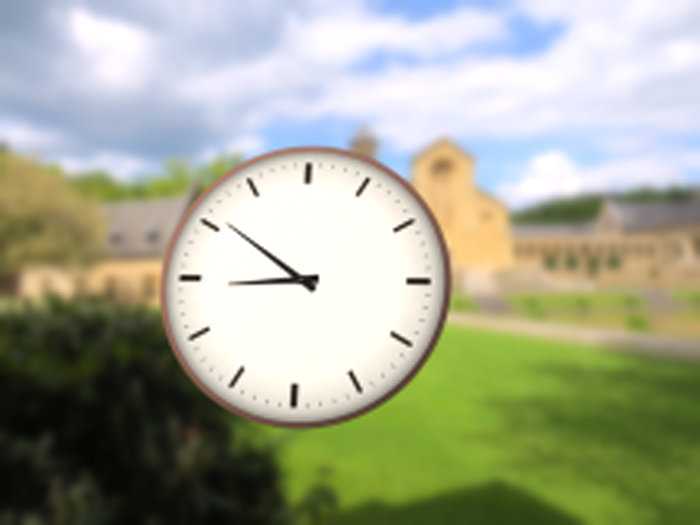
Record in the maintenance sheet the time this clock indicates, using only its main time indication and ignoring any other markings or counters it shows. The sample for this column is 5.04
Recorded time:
8.51
